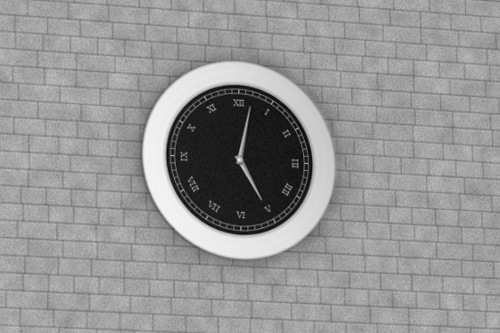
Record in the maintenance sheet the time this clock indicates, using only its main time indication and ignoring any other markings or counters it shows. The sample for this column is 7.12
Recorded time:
5.02
